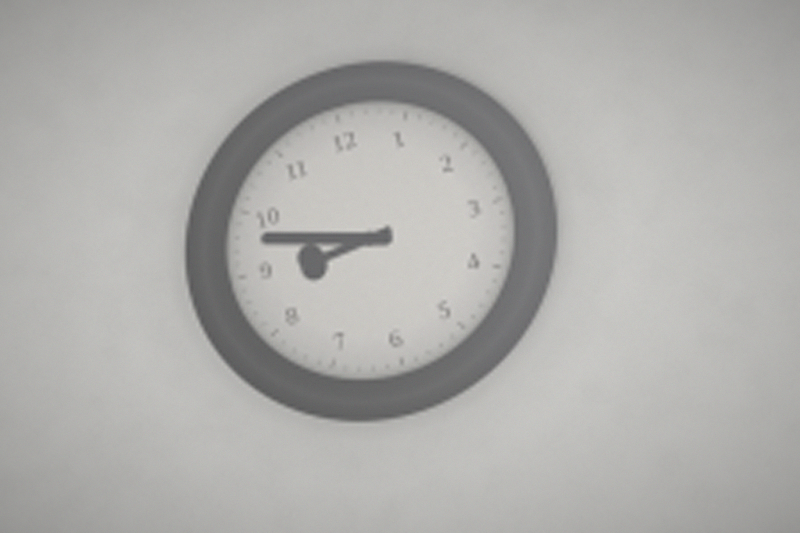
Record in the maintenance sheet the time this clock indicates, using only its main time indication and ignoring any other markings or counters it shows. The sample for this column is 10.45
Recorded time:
8.48
